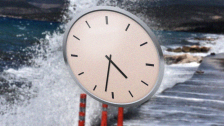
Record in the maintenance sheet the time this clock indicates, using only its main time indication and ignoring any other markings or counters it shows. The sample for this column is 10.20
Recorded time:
4.32
